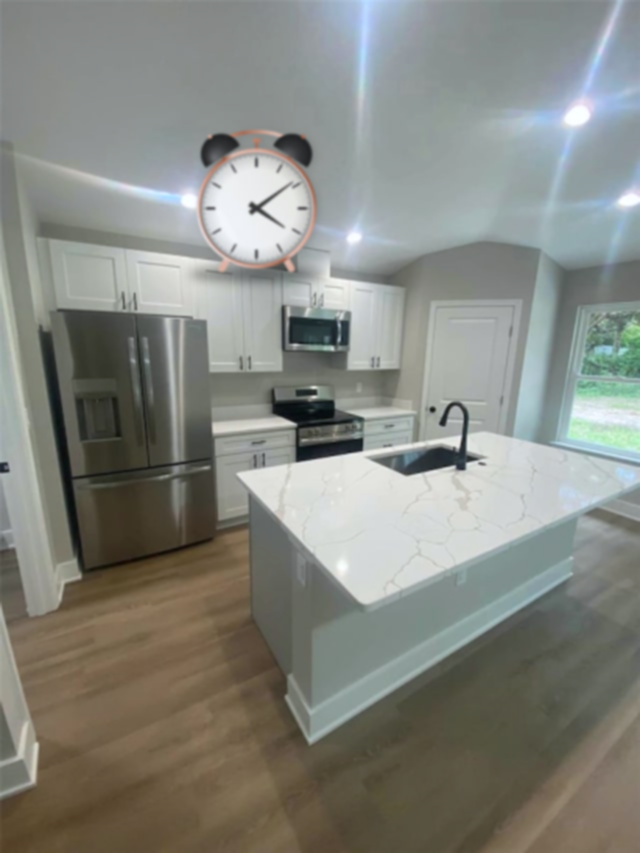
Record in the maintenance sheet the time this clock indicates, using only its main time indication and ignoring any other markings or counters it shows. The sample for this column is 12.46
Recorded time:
4.09
